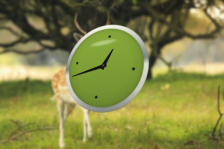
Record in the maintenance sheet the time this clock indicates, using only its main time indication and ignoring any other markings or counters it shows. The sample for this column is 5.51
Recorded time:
12.41
